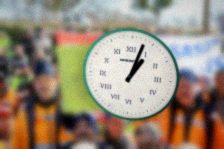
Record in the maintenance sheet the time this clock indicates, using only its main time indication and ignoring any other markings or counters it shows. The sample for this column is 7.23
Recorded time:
1.03
